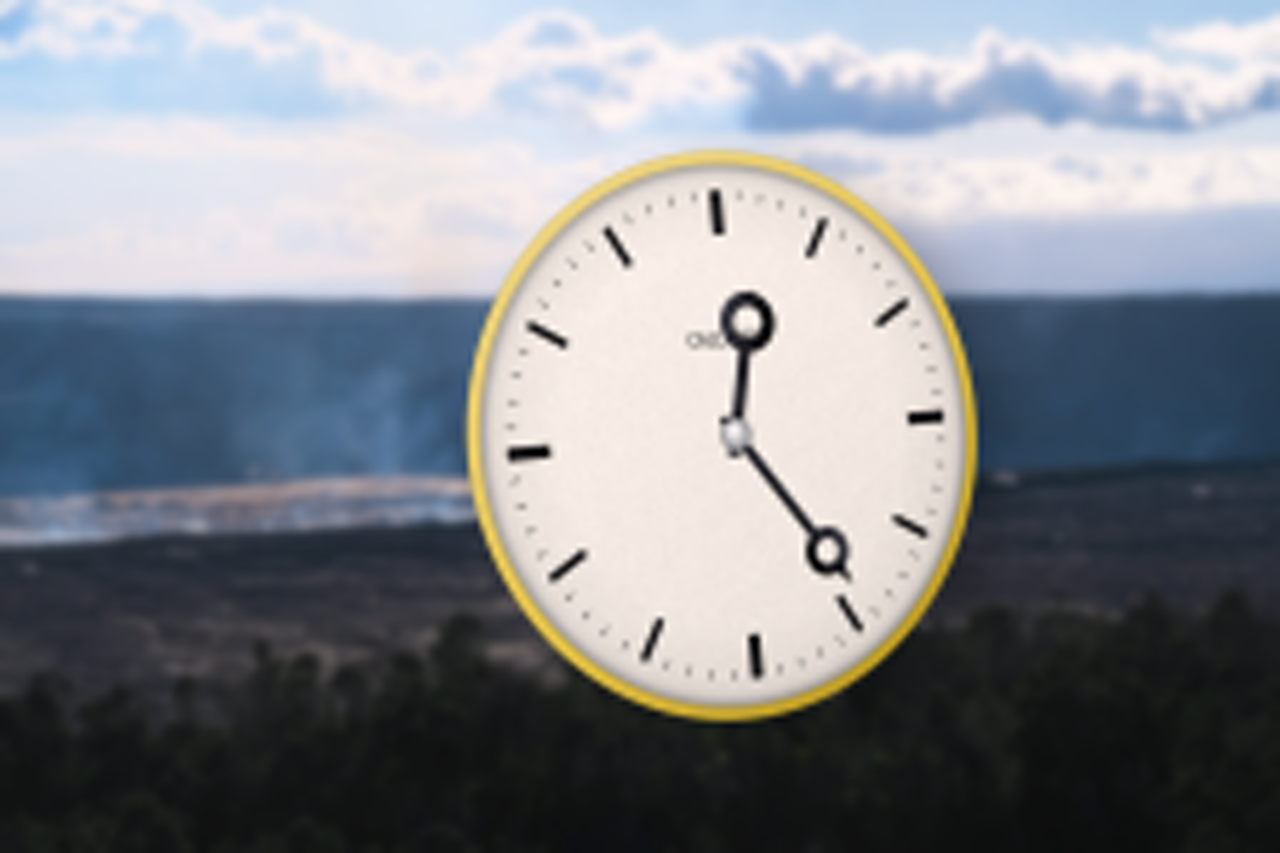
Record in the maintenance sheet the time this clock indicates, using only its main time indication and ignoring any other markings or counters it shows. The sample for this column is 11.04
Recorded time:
12.24
